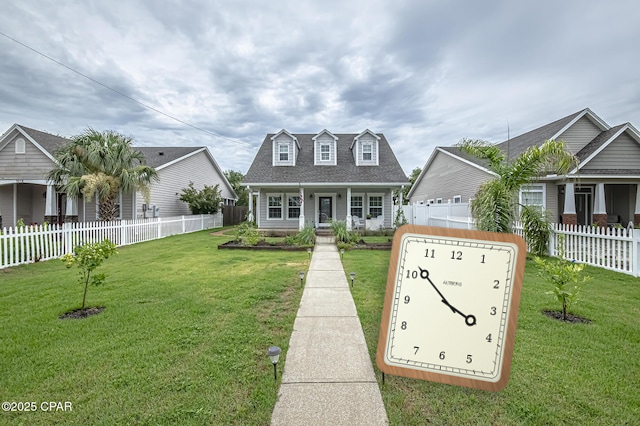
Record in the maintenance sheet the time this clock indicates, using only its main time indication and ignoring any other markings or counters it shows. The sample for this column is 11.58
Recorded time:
3.52
